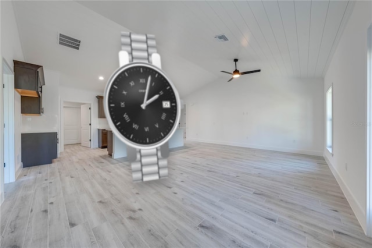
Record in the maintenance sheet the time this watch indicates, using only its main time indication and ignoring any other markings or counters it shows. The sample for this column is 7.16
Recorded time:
2.03
